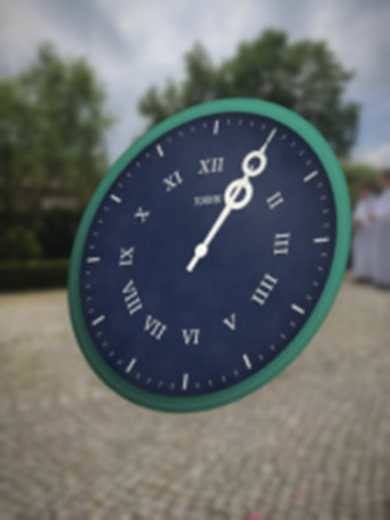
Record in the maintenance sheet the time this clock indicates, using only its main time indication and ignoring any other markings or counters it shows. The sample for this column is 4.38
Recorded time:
1.05
